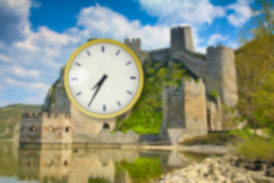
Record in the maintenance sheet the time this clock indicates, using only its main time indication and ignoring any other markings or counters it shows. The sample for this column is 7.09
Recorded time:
7.35
